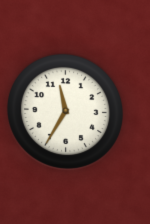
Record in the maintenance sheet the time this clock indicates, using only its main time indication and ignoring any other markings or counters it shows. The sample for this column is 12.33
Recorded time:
11.35
